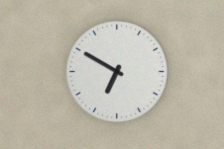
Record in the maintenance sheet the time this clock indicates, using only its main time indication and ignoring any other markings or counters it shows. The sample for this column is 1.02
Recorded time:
6.50
